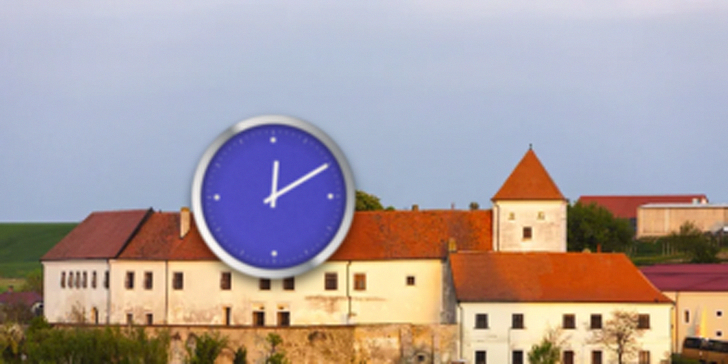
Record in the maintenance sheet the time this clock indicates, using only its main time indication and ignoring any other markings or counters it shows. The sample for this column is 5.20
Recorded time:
12.10
